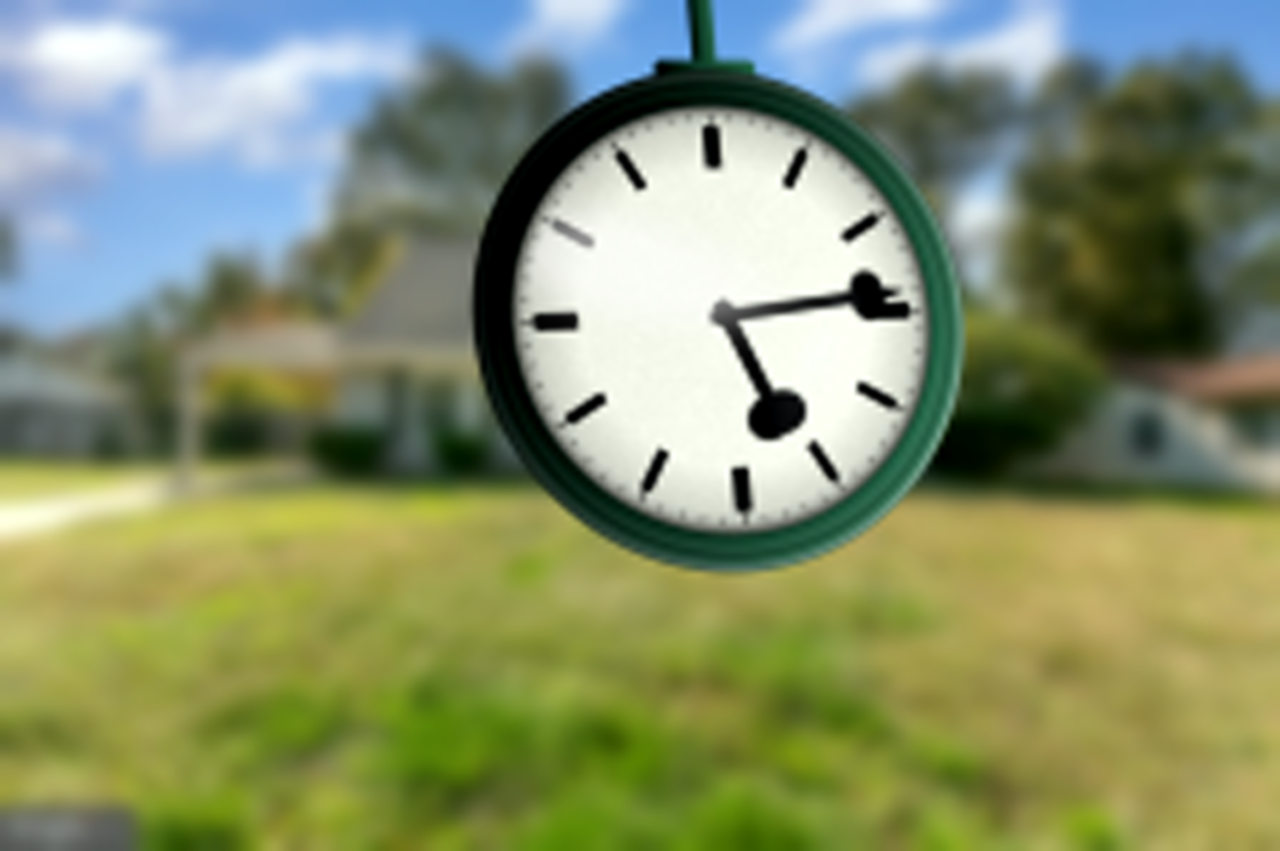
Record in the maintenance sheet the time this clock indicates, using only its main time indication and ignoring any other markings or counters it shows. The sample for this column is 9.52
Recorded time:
5.14
